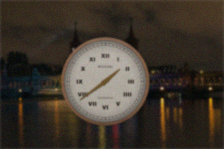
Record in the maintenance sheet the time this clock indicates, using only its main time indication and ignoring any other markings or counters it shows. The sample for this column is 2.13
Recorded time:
1.39
